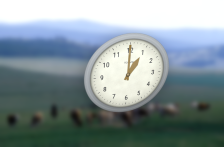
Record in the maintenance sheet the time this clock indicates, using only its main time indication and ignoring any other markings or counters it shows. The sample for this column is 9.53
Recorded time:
1.00
